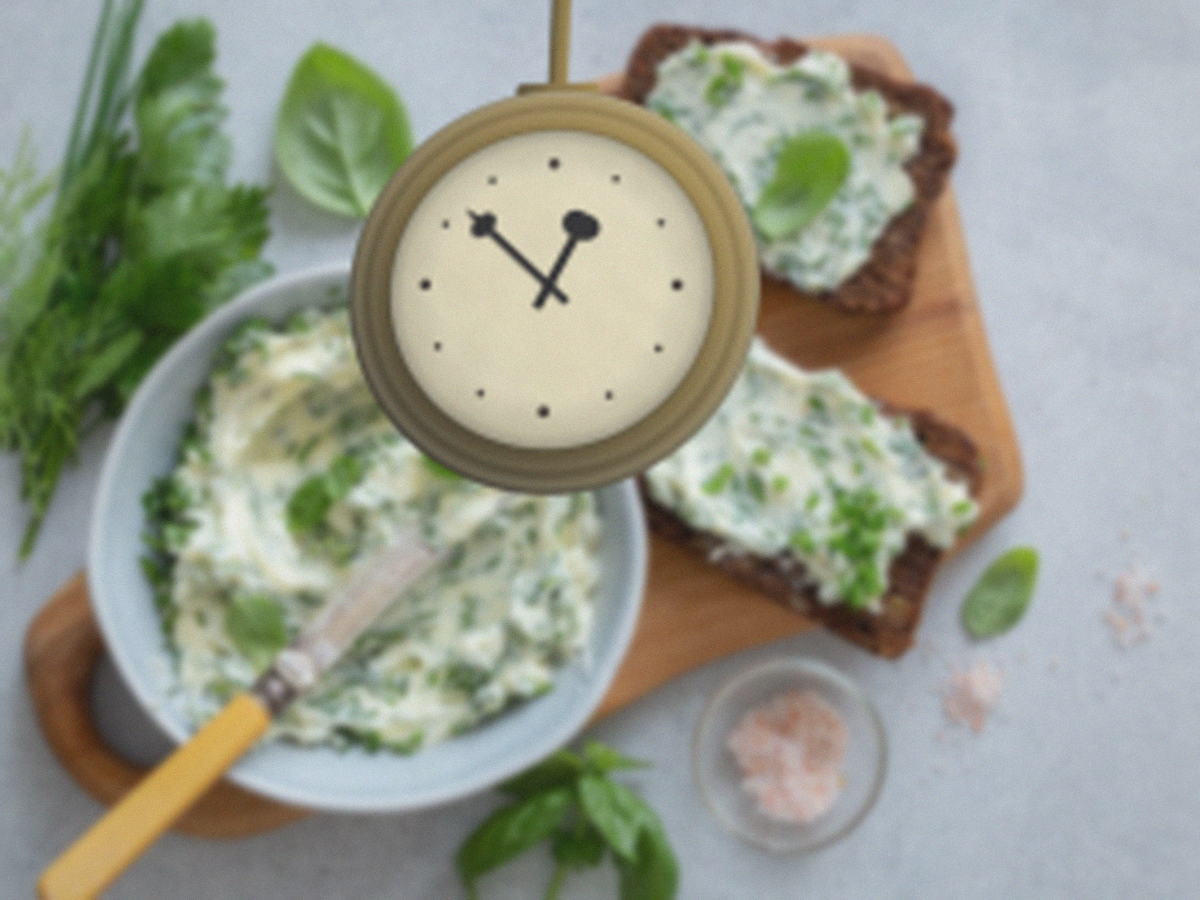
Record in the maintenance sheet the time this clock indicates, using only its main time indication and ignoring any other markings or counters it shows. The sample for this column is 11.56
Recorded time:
12.52
